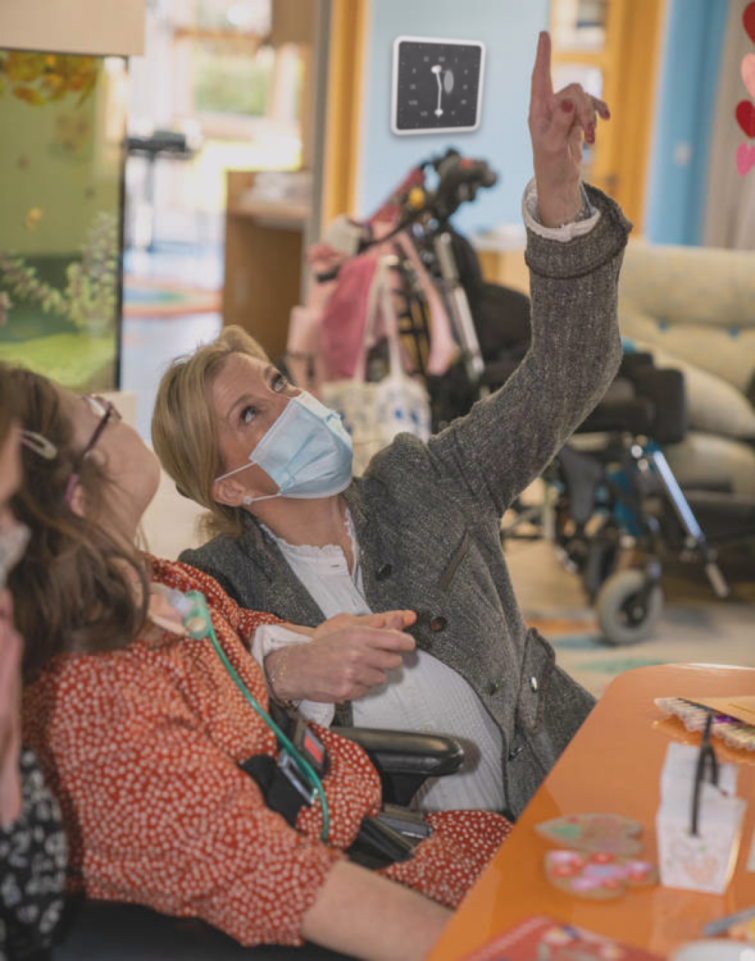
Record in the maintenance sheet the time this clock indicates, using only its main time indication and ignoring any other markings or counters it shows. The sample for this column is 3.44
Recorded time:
11.30
